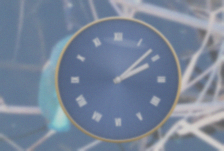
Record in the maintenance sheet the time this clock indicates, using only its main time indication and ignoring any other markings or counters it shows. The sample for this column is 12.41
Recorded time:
2.08
